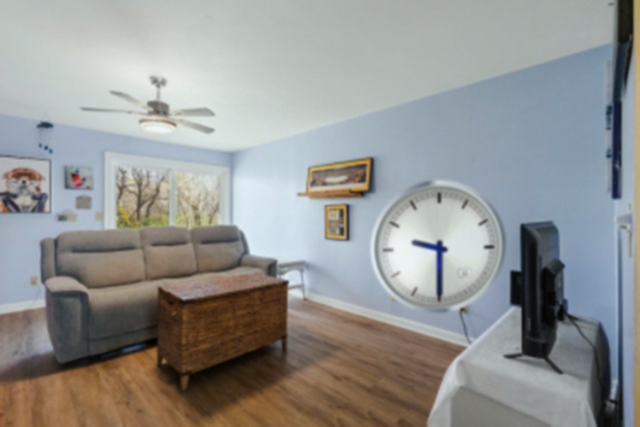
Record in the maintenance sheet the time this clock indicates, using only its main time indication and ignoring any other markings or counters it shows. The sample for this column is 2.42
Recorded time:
9.30
